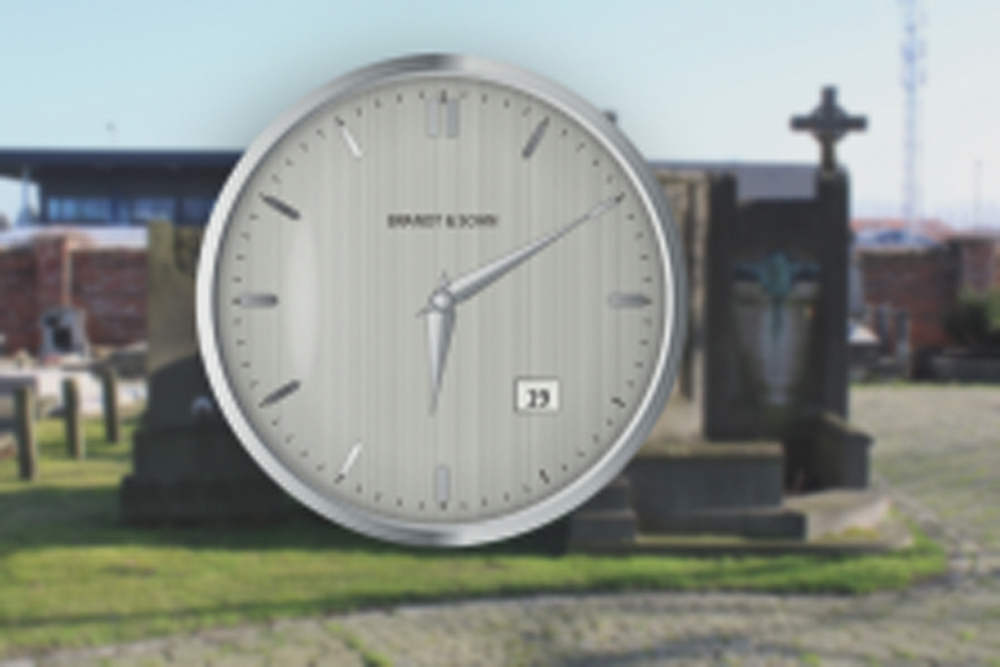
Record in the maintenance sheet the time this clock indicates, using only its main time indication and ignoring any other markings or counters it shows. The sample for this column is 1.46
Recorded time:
6.10
